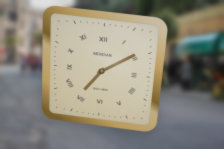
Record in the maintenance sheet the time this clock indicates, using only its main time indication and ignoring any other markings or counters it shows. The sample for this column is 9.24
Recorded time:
7.09
